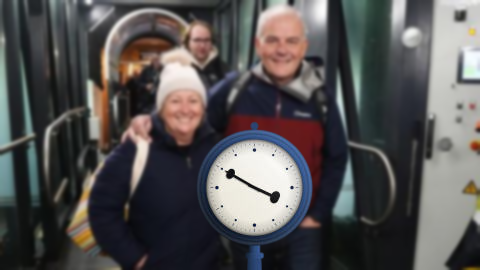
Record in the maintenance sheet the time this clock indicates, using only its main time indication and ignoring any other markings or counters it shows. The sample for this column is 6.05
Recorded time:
3.50
